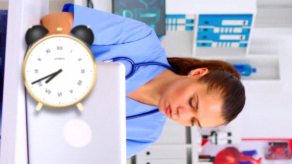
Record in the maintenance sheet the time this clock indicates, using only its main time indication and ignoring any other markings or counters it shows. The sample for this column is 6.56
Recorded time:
7.41
